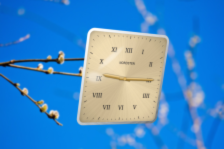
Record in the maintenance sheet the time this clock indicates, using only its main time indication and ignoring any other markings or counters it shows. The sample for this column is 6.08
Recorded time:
9.15
